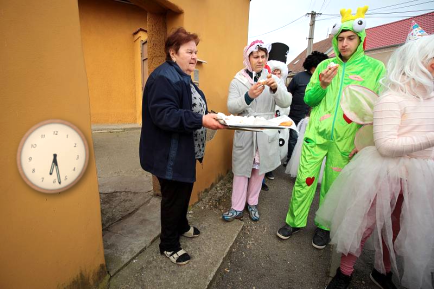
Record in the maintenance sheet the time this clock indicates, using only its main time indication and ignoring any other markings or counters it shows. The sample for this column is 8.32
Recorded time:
6.28
